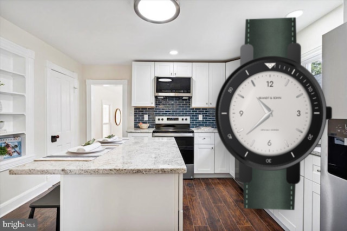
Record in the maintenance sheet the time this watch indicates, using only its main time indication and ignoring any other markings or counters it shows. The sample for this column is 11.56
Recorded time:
10.38
